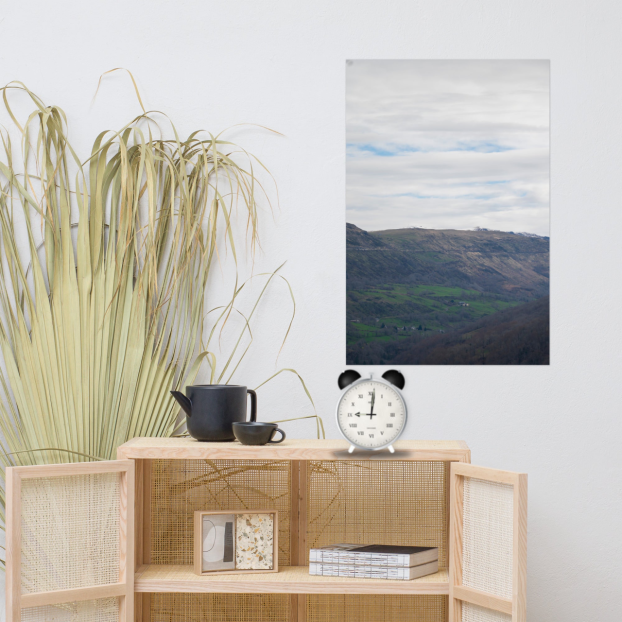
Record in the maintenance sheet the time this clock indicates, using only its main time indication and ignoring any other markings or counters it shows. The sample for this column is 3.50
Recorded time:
9.01
